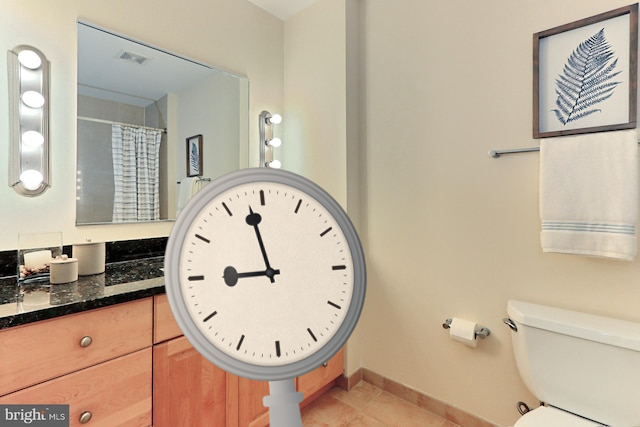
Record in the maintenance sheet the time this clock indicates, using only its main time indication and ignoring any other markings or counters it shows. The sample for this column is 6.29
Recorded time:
8.58
